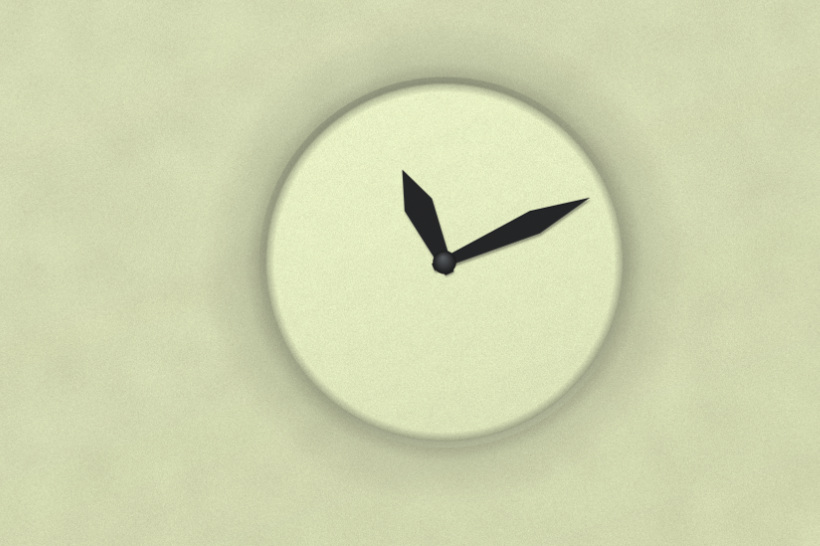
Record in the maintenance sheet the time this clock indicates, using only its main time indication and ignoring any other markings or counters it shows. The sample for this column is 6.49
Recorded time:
11.11
